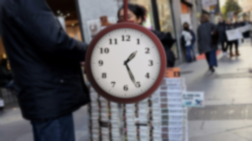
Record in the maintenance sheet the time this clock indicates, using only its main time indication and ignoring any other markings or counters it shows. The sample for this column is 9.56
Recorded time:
1.26
